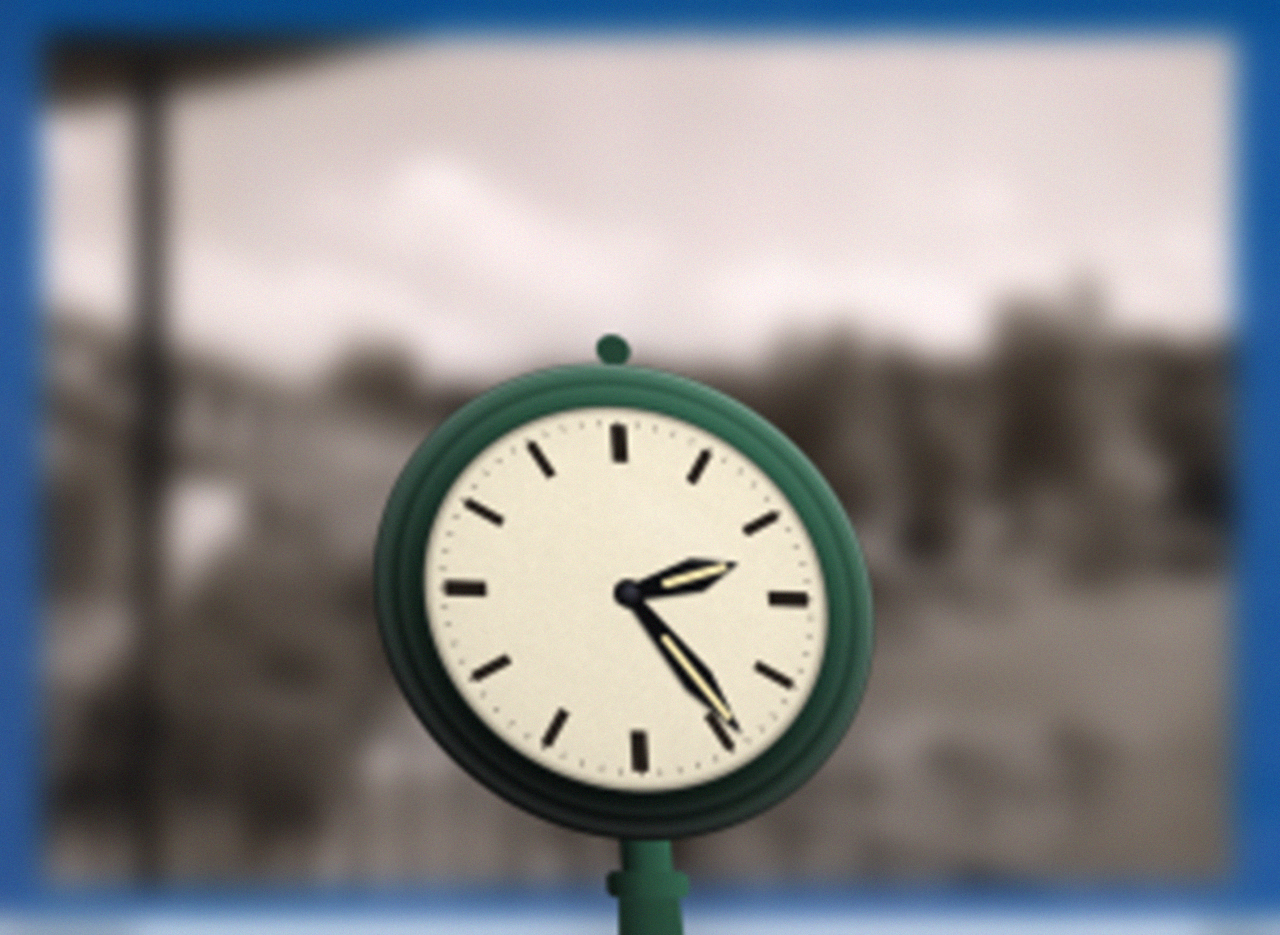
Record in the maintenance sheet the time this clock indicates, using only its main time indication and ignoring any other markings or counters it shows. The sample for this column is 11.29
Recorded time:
2.24
